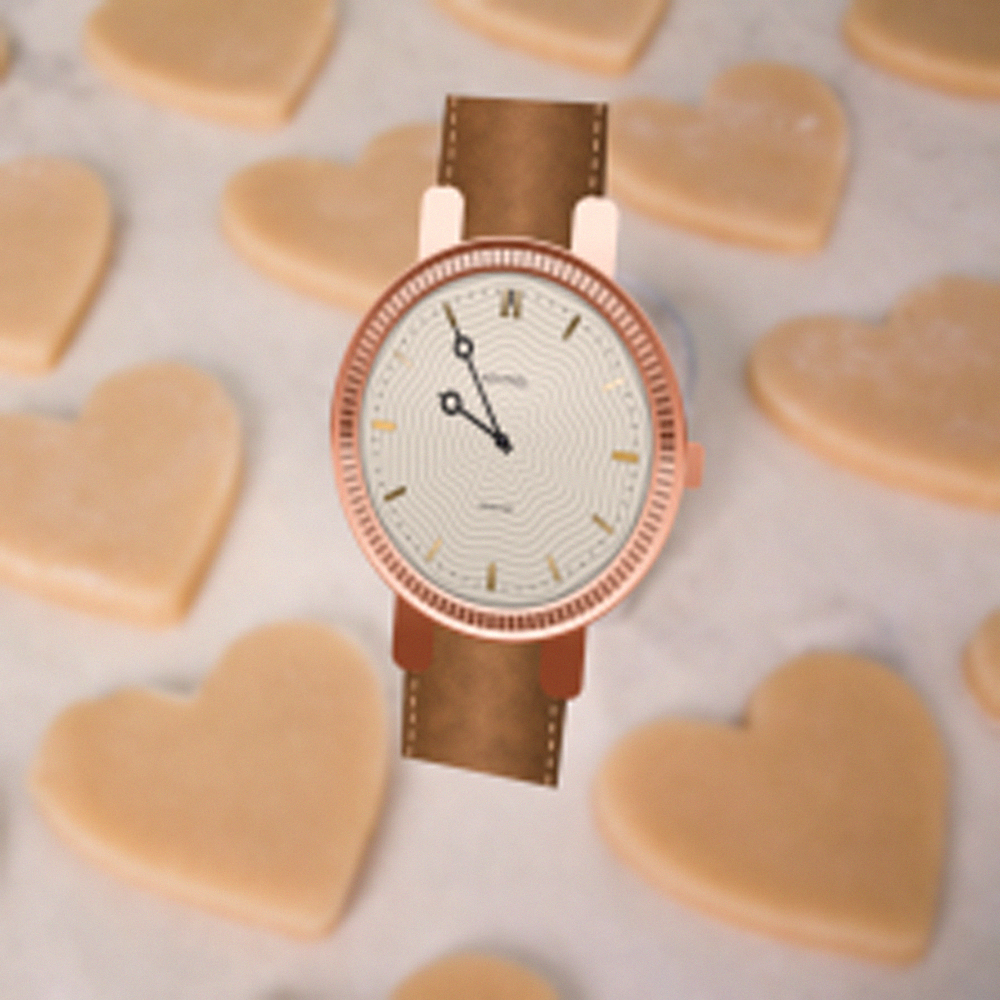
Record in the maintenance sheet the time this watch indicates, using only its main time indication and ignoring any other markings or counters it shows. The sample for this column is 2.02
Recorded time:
9.55
